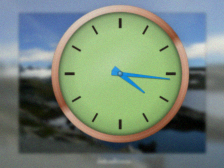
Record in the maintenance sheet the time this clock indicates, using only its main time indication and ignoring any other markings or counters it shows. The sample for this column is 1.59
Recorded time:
4.16
